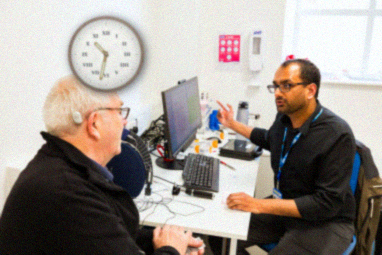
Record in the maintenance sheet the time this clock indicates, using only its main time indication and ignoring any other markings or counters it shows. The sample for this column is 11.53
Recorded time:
10.32
